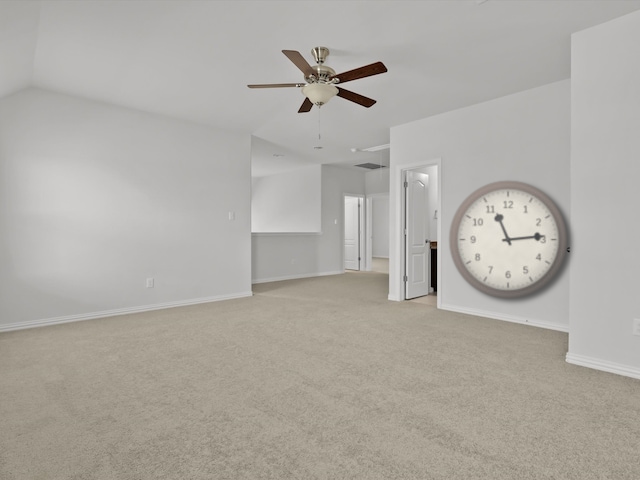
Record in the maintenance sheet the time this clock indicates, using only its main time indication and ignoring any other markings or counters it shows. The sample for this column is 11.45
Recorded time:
11.14
